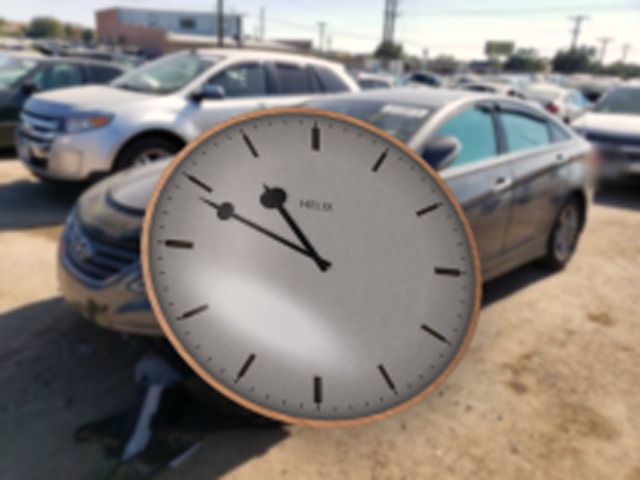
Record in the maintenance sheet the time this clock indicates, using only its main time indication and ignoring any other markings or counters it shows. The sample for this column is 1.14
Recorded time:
10.49
